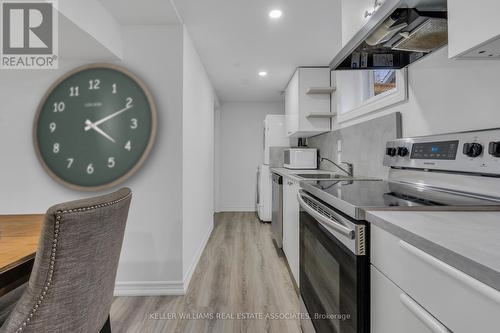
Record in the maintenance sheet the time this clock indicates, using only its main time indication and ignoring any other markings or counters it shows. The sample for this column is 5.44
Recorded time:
4.11
